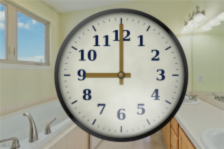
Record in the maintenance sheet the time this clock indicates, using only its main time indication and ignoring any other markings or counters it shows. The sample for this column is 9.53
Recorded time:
9.00
